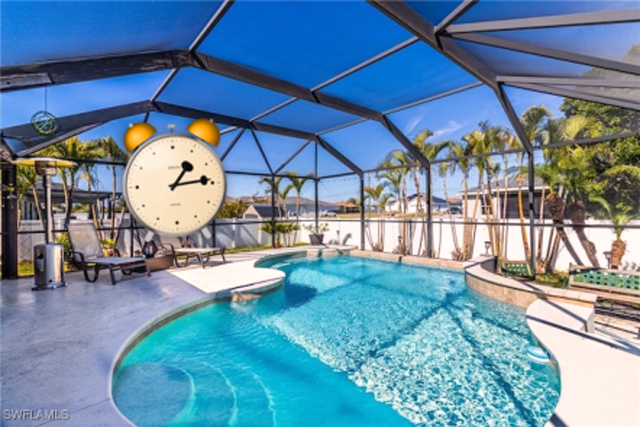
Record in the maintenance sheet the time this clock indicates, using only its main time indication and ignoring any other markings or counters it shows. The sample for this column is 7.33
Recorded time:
1.14
